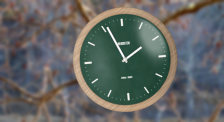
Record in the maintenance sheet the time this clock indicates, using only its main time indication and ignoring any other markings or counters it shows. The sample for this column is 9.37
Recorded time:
1.56
